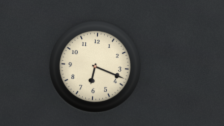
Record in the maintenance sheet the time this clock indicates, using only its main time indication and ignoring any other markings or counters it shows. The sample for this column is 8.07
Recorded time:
6.18
